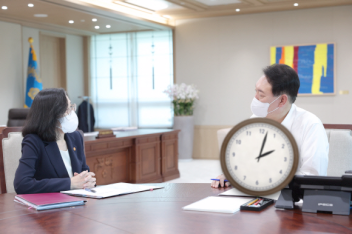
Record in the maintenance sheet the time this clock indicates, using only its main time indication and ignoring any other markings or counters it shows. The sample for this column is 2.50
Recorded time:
2.02
